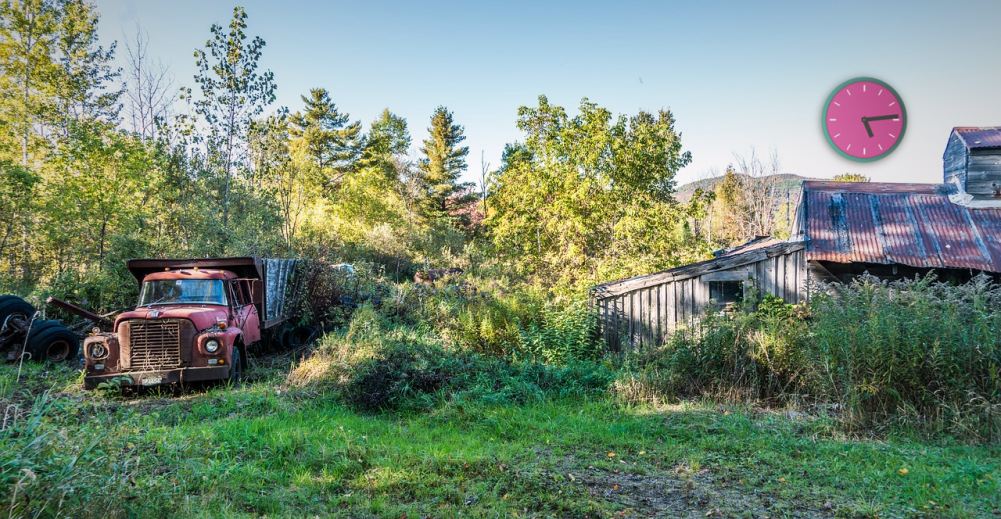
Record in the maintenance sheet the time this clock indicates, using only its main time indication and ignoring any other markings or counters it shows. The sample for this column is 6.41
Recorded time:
5.14
